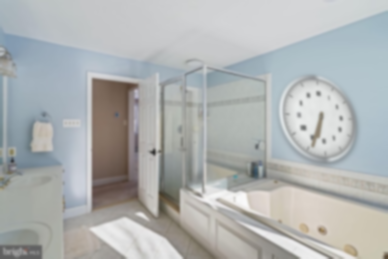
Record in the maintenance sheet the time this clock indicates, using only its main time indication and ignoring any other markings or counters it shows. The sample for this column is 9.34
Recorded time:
6.34
